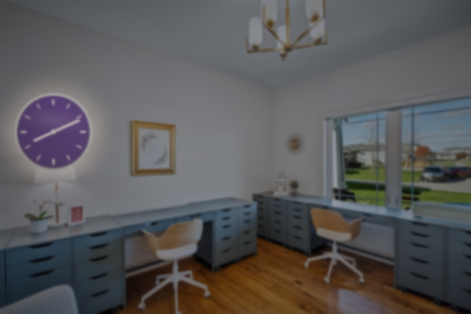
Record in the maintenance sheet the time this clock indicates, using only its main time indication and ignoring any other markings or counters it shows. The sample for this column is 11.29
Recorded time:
8.11
